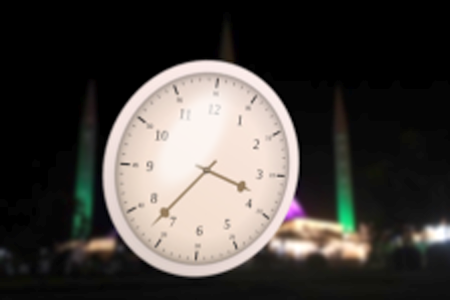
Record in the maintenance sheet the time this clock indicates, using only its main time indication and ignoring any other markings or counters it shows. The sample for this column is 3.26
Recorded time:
3.37
